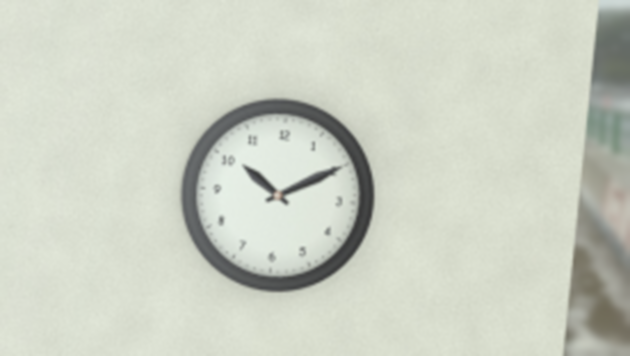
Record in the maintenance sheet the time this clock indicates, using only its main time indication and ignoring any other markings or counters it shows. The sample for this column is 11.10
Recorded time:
10.10
